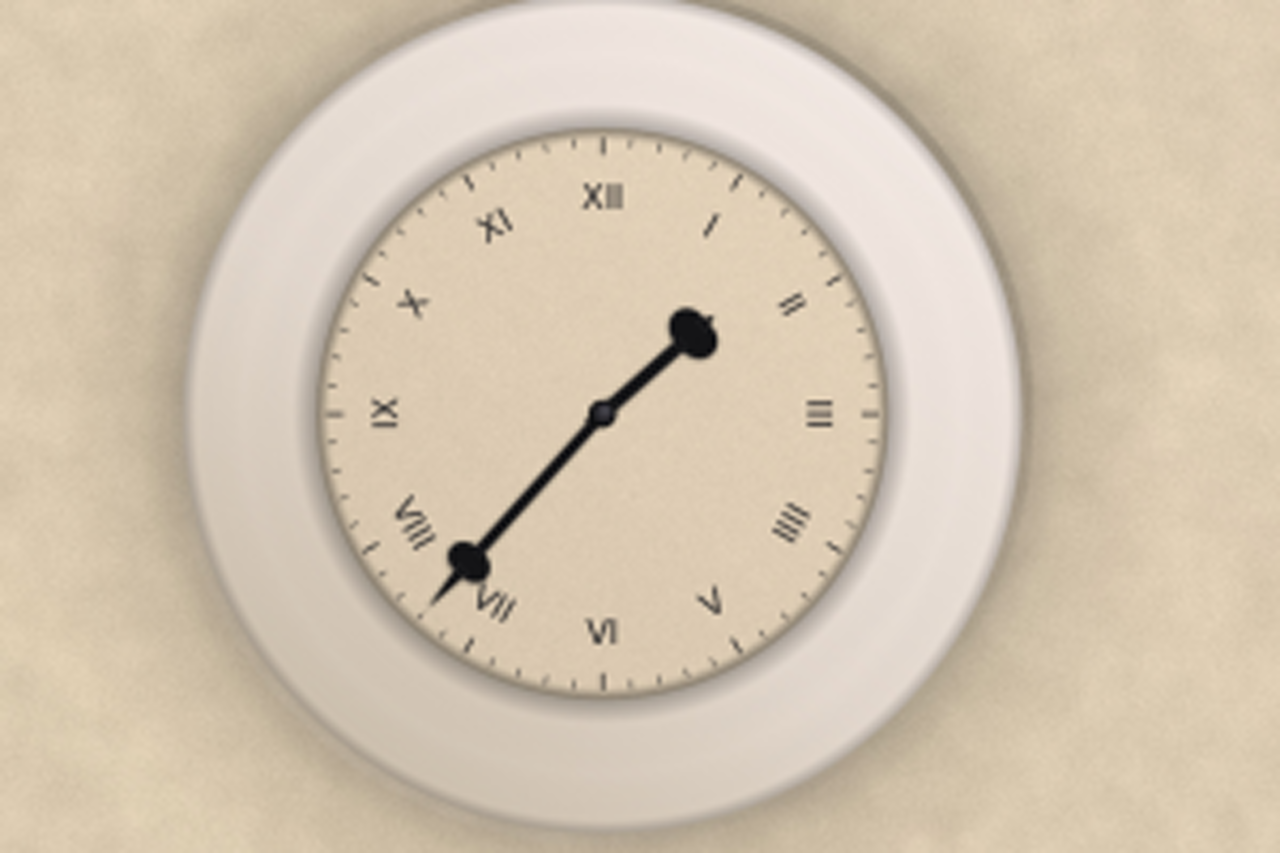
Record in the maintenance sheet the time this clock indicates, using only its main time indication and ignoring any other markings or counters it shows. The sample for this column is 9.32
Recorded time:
1.37
